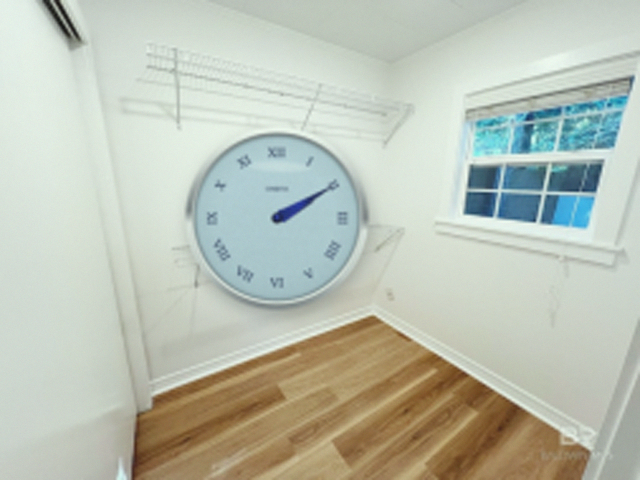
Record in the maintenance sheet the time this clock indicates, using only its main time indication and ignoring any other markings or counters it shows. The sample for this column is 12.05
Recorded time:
2.10
